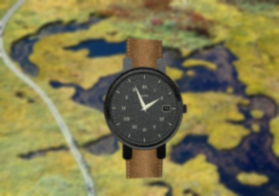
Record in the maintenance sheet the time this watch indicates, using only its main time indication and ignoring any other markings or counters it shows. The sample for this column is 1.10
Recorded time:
1.56
